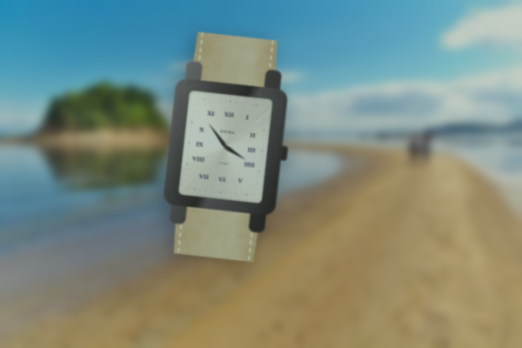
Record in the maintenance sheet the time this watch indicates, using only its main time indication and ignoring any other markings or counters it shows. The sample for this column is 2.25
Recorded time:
3.53
